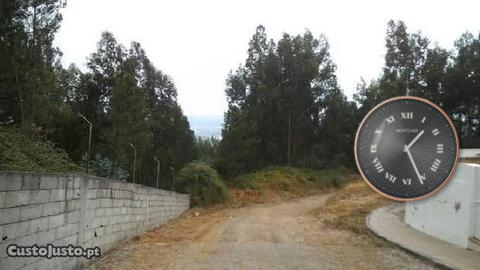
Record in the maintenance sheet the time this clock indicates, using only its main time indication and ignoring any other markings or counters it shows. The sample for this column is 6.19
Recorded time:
1.26
